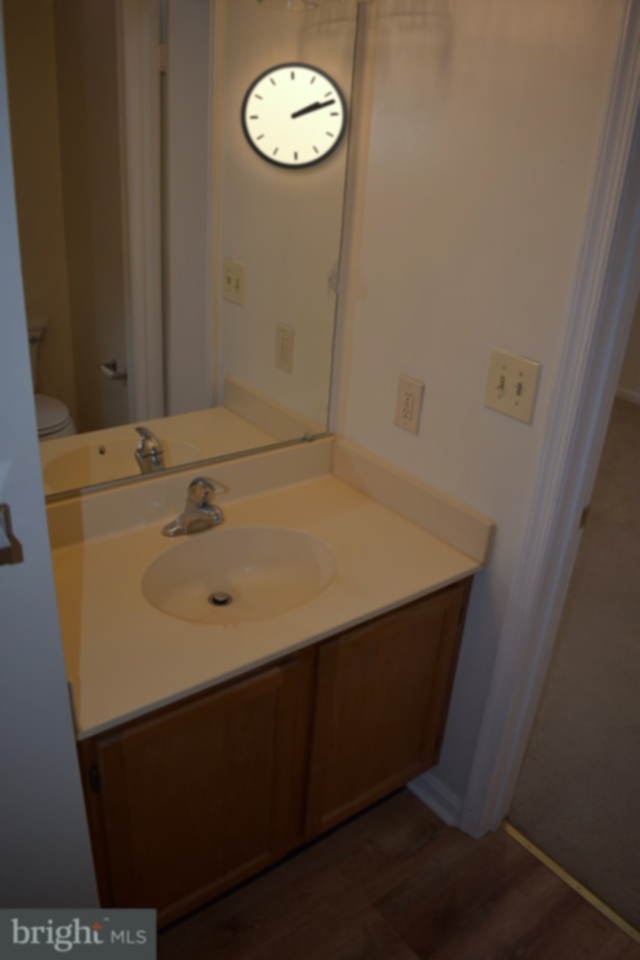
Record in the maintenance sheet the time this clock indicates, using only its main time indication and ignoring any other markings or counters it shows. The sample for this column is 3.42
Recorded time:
2.12
